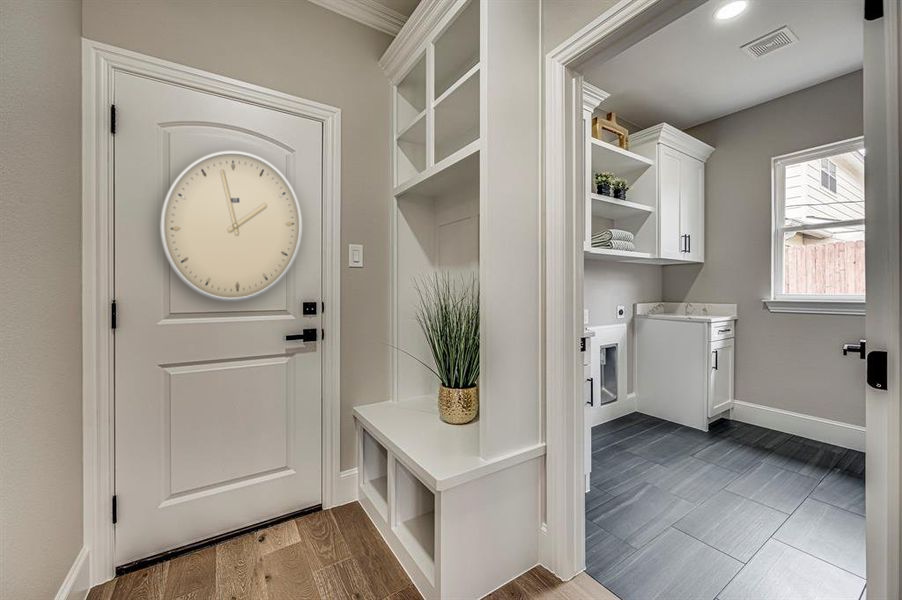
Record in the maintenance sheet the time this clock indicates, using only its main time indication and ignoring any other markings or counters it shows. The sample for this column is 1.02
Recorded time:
1.58
